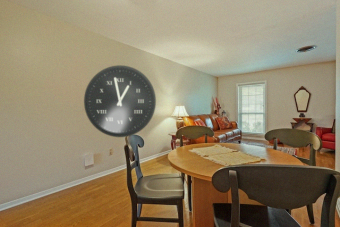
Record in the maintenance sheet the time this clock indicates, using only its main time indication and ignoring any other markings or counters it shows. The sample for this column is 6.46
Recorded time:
12.58
